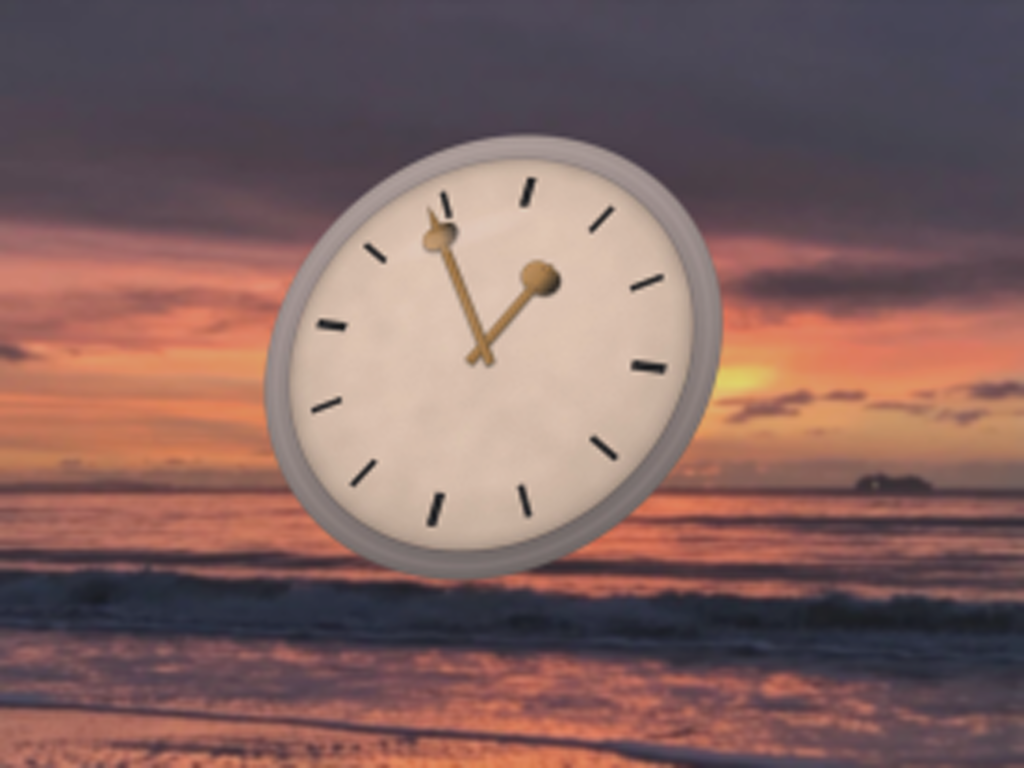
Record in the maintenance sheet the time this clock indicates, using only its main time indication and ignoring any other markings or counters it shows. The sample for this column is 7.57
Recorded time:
12.54
